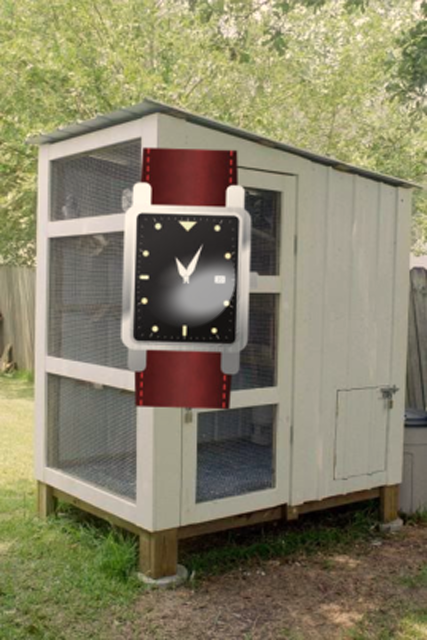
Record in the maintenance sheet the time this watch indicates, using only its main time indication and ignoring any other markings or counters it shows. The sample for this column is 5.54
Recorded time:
11.04
